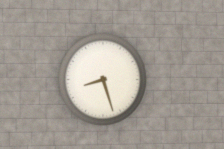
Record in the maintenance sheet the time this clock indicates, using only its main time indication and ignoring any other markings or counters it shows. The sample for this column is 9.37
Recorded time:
8.27
